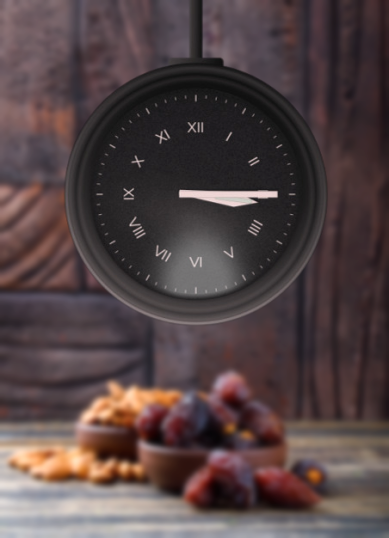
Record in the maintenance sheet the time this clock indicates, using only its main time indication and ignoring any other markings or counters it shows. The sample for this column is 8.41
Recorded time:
3.15
